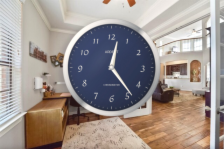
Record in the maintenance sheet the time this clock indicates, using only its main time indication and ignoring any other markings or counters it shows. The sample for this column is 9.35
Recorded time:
12.24
